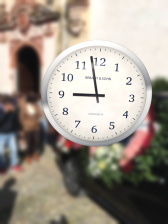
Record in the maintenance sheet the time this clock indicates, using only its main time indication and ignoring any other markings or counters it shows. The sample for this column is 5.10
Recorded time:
8.58
